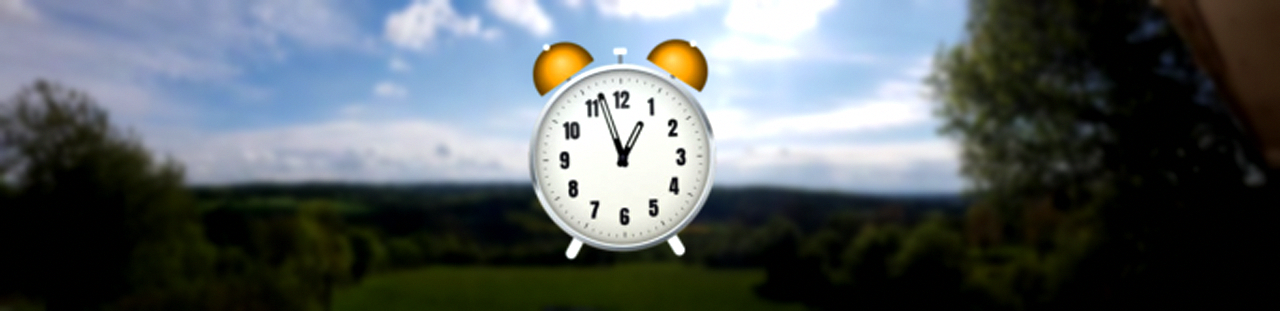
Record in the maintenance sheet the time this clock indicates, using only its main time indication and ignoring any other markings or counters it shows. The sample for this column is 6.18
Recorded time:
12.57
